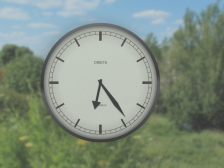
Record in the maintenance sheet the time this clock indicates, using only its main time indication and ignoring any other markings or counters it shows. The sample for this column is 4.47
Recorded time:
6.24
